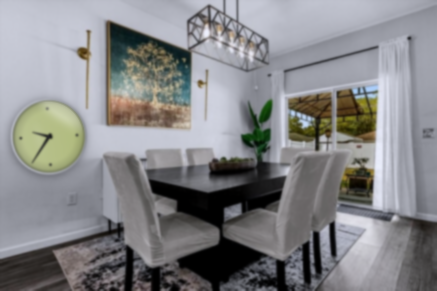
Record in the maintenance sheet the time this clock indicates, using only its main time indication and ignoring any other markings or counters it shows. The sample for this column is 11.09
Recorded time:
9.36
